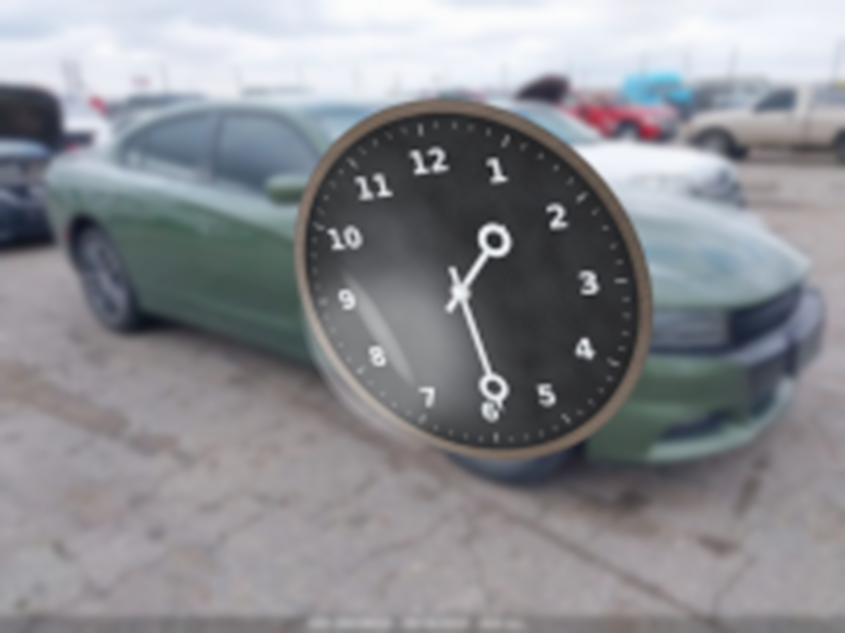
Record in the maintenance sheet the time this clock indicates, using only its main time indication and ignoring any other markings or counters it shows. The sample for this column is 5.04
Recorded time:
1.29
